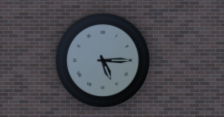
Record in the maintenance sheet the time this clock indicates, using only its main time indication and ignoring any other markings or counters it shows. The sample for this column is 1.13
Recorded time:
5.15
